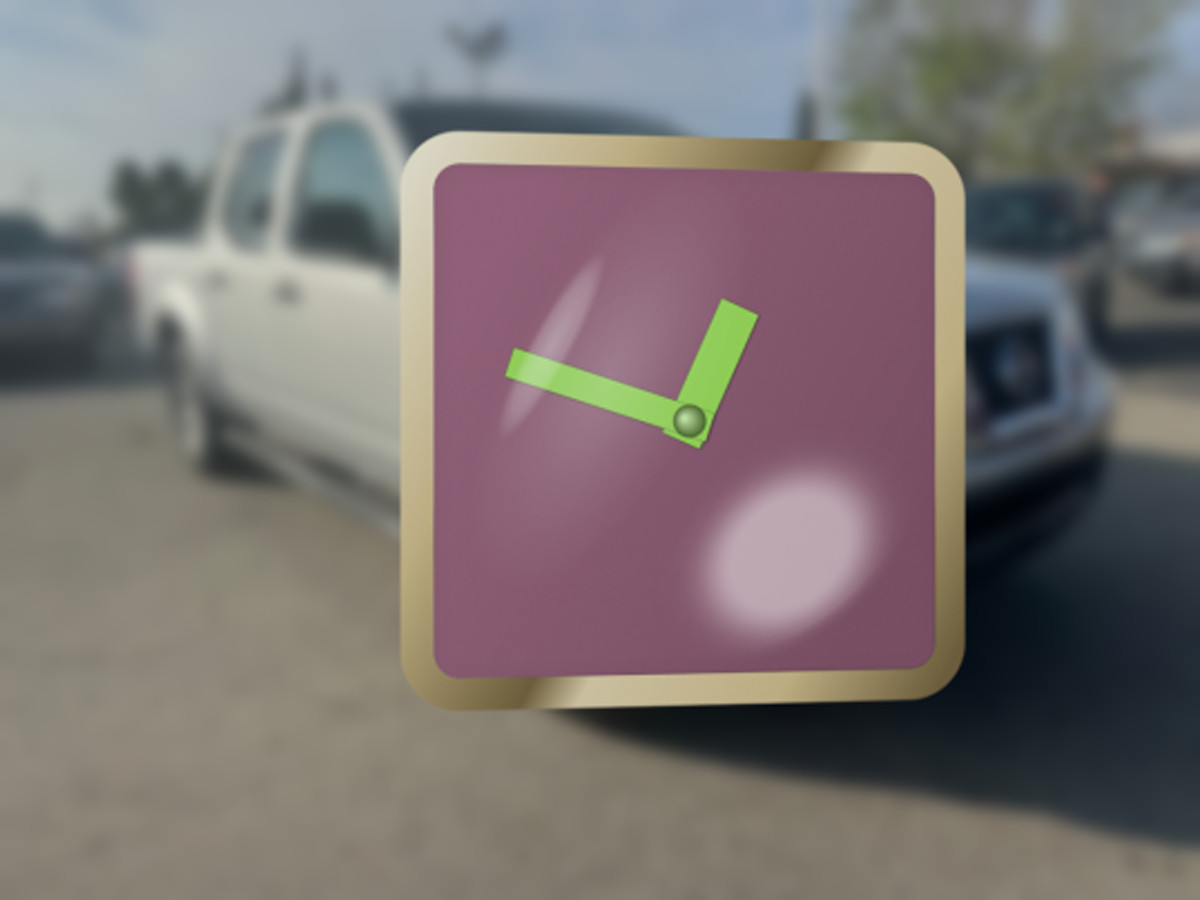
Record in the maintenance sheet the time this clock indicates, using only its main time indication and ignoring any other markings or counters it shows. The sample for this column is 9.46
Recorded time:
12.48
